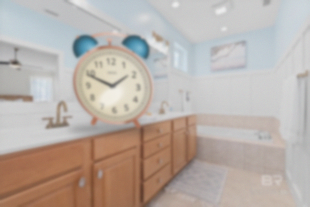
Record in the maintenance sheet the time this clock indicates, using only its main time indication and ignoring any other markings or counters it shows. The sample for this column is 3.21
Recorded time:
1.49
